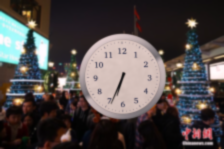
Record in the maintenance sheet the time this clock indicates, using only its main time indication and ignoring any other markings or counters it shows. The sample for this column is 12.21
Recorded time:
6.34
